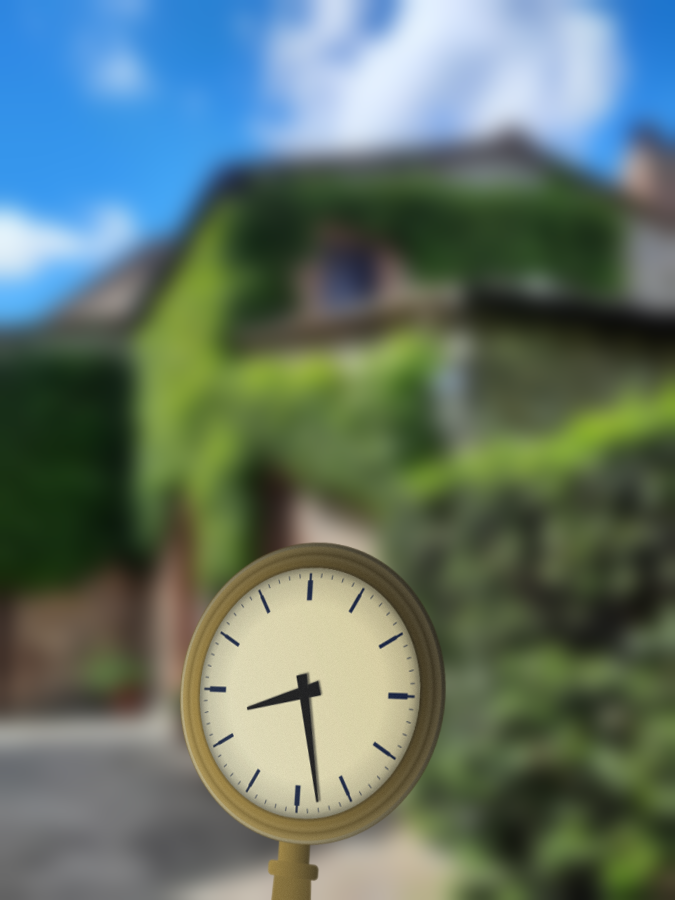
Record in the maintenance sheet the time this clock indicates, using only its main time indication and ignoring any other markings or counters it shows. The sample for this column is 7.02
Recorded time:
8.28
